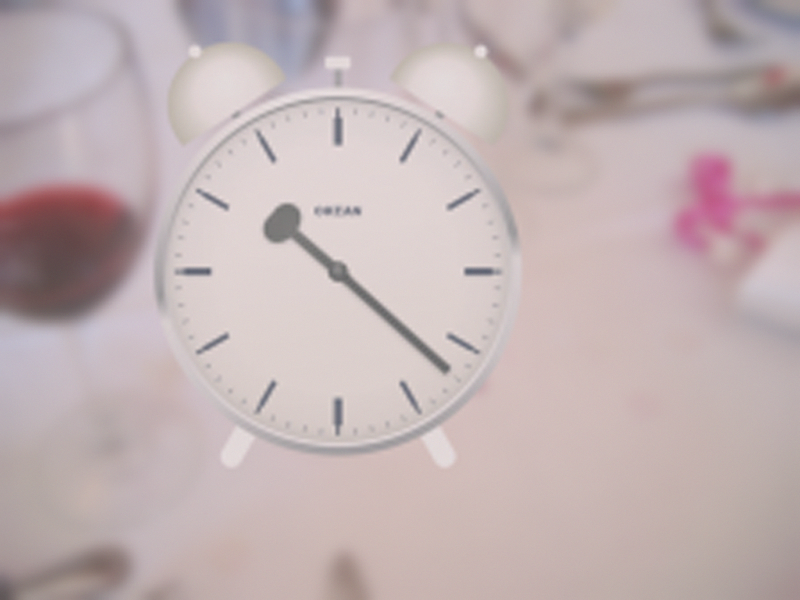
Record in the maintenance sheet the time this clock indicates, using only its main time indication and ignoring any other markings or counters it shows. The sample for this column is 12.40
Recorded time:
10.22
